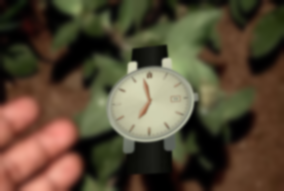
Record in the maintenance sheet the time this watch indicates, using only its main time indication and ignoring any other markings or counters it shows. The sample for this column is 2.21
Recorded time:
6.58
